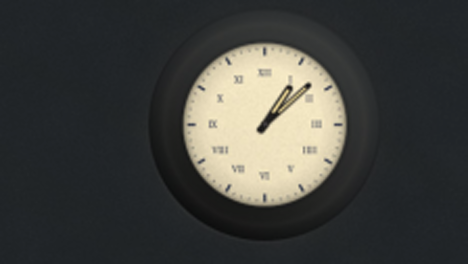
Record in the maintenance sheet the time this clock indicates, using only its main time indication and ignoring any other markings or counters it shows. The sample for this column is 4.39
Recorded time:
1.08
